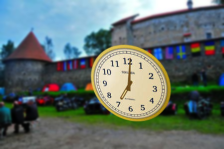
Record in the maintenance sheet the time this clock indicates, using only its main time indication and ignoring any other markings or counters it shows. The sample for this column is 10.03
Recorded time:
7.01
